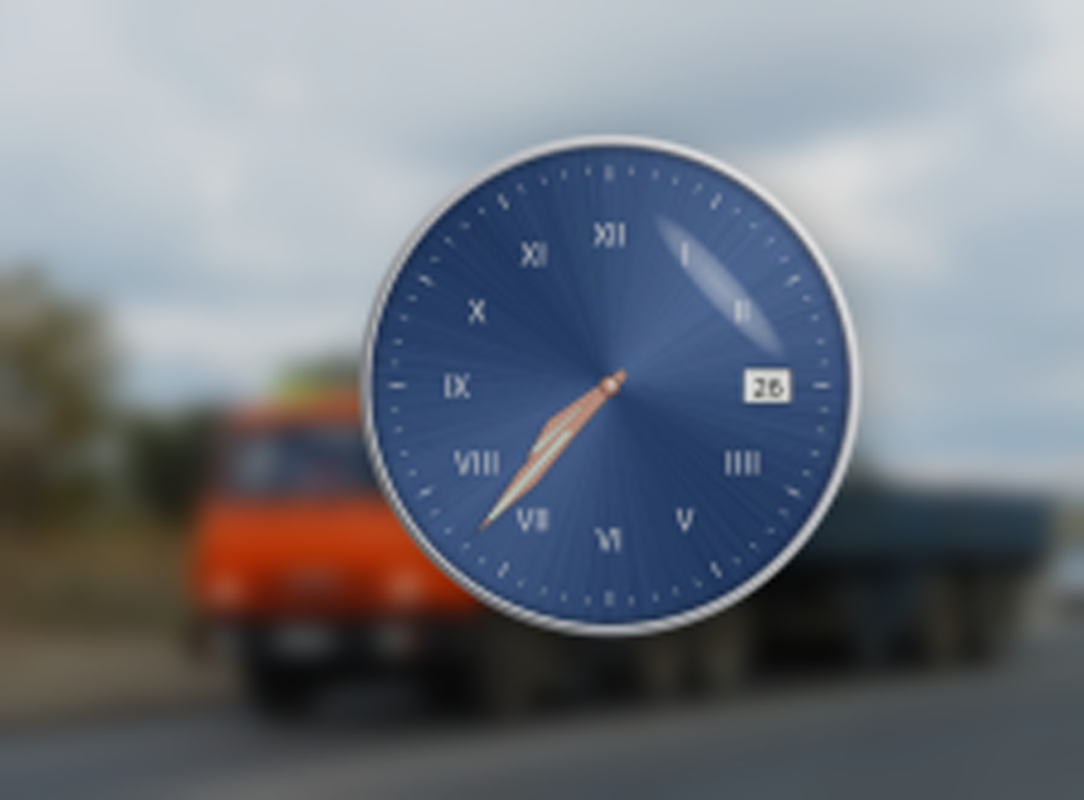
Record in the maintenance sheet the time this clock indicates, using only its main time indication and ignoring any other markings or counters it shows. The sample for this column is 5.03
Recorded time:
7.37
